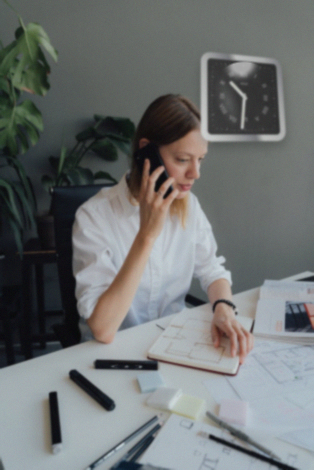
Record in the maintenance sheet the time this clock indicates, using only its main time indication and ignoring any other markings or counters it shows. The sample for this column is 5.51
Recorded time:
10.31
